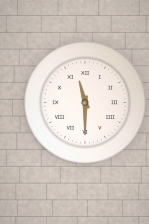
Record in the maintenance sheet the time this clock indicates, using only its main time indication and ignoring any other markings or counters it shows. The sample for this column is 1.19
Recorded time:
11.30
